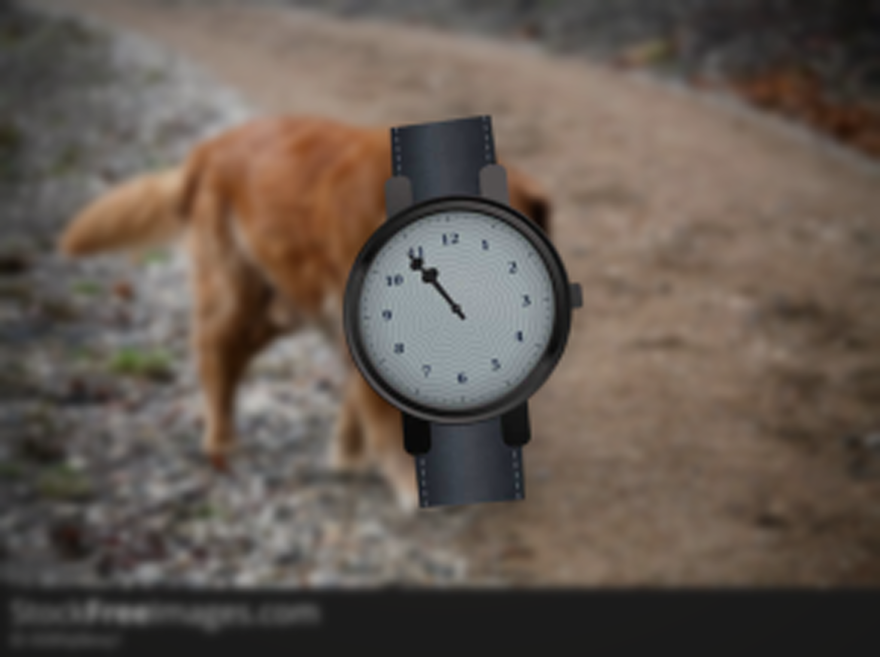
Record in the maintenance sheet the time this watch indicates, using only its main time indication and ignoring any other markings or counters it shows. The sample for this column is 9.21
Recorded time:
10.54
